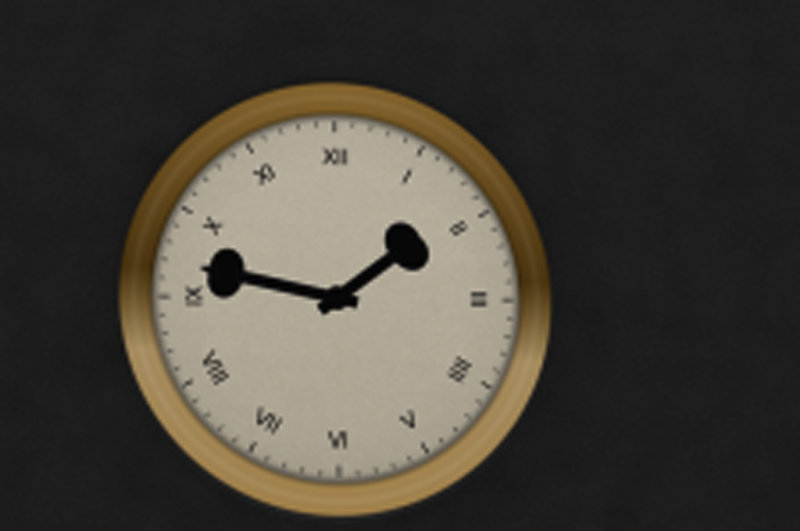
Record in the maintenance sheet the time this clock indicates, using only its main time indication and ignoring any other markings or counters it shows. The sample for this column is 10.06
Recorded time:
1.47
